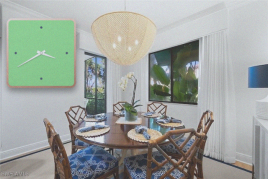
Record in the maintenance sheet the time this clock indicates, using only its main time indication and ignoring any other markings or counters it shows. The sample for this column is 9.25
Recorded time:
3.40
